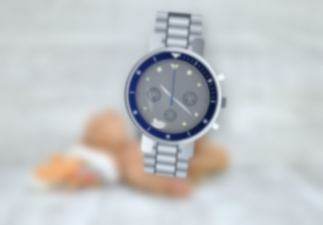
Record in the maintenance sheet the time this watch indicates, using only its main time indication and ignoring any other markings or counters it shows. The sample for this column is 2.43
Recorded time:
10.21
